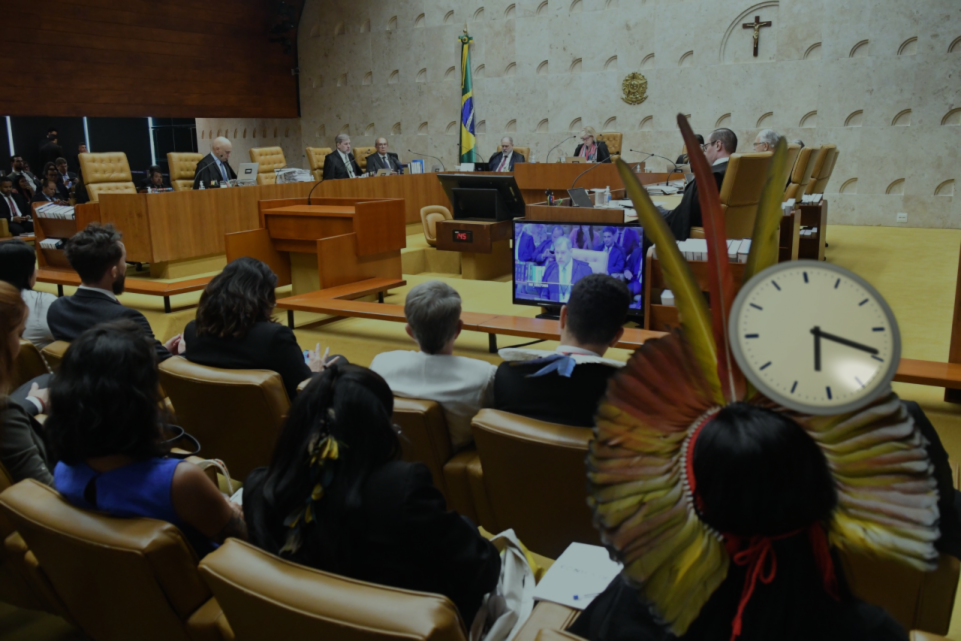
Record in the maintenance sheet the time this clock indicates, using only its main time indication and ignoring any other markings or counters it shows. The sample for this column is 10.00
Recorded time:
6.19
